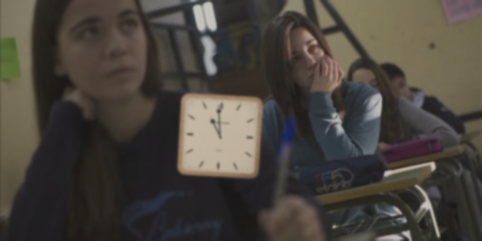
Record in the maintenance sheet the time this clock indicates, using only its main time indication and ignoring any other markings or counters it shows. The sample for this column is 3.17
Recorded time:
10.59
